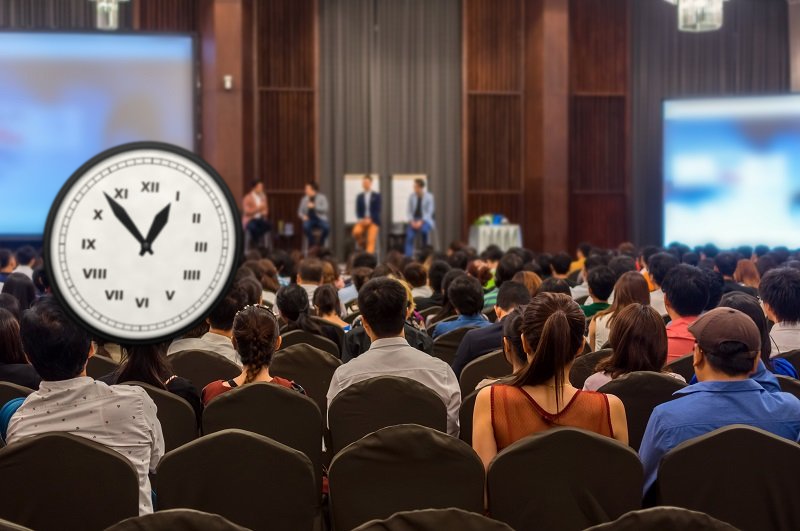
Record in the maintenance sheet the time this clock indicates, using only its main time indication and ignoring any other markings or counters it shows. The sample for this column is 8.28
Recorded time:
12.53
